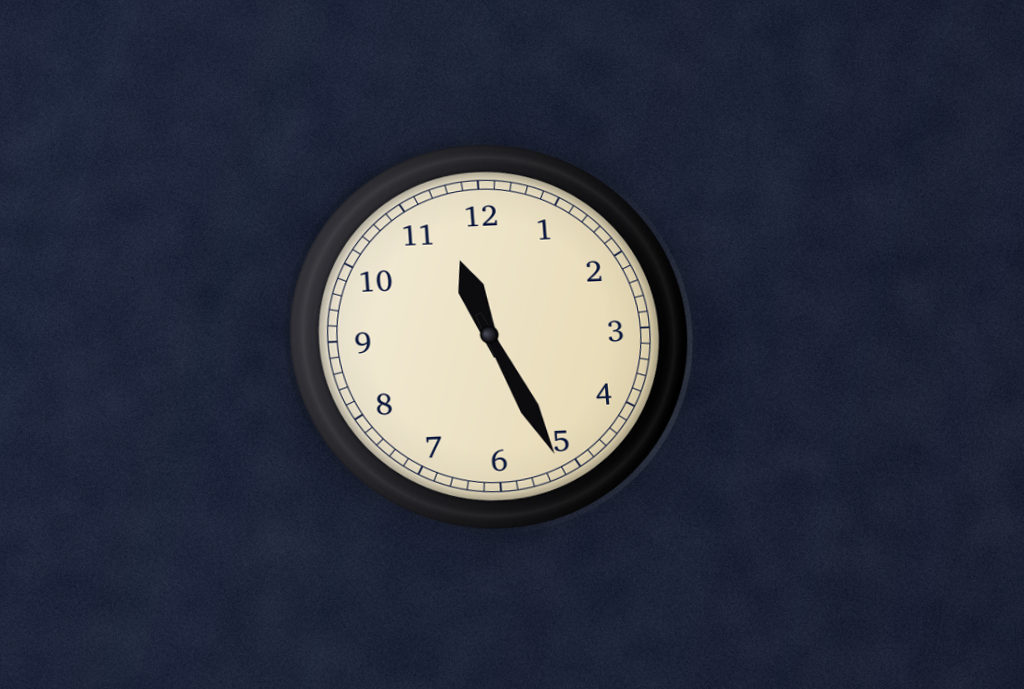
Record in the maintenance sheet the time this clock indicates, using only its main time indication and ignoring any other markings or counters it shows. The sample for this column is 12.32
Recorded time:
11.26
